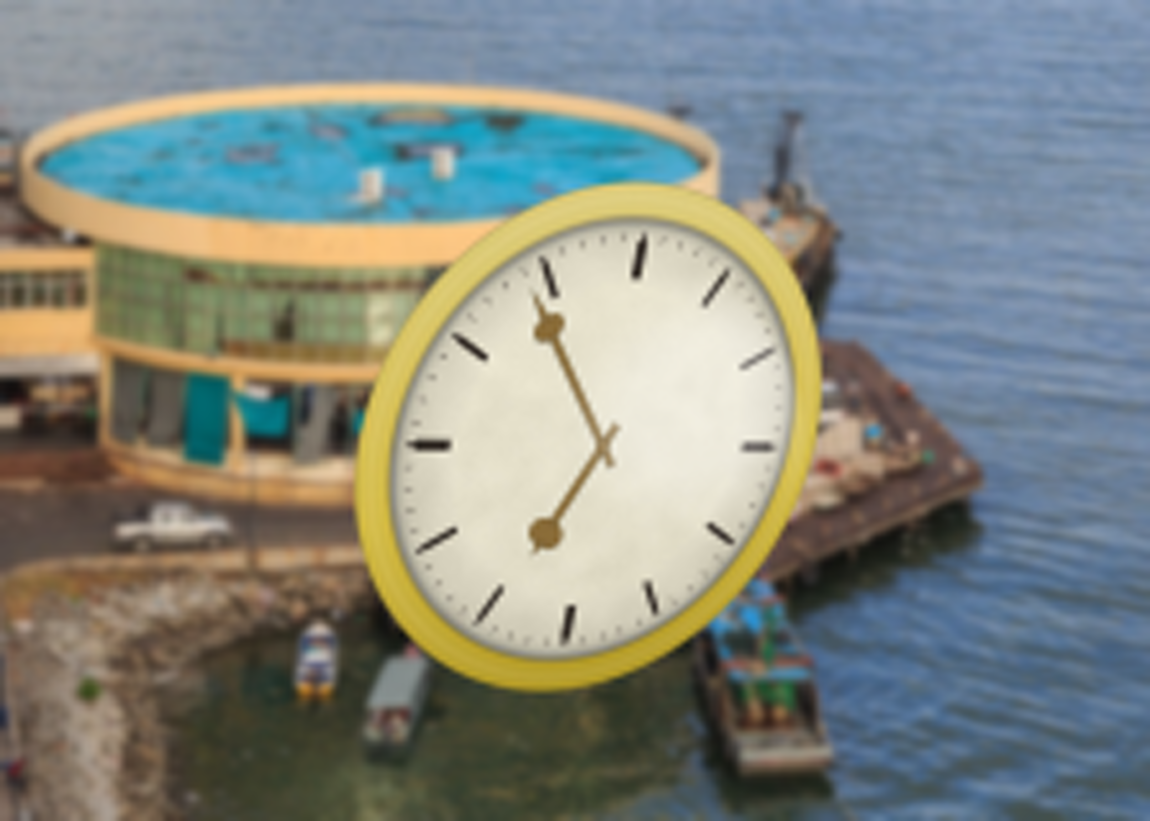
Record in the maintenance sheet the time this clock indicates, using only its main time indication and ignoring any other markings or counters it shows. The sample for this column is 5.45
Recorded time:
6.54
